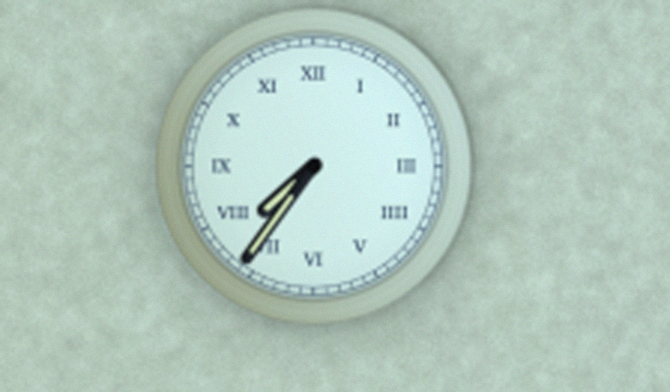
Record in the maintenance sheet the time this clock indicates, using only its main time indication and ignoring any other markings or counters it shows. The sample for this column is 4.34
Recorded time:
7.36
